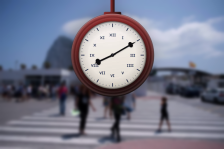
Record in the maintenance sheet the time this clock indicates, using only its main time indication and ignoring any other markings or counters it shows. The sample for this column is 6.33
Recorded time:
8.10
